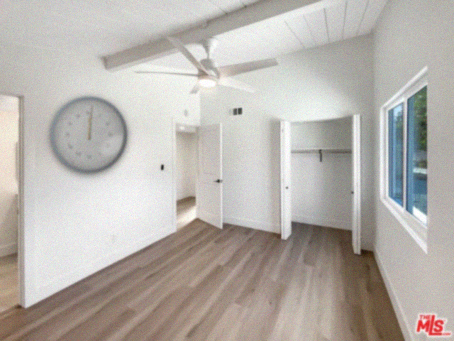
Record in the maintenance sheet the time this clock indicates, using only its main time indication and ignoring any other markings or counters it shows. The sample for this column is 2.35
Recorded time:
12.01
